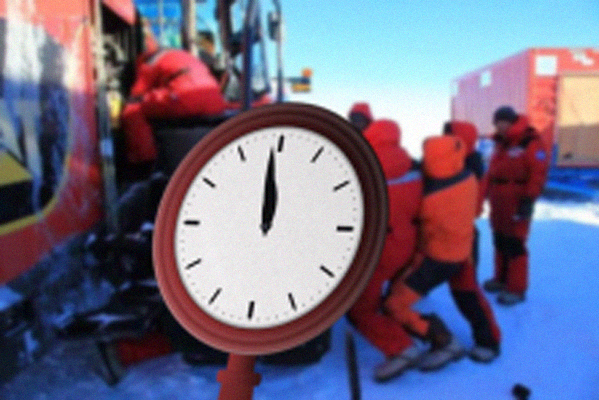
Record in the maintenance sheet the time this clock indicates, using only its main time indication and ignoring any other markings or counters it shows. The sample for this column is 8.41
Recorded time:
11.59
